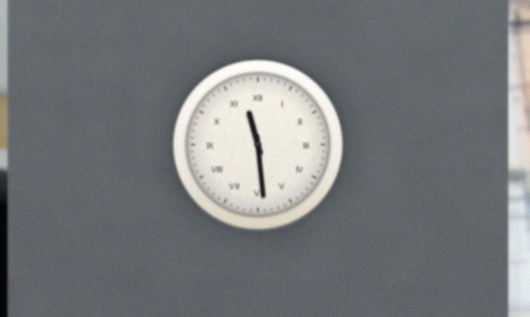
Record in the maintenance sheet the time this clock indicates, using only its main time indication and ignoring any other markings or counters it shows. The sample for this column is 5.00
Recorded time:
11.29
